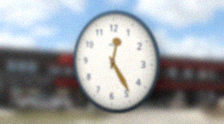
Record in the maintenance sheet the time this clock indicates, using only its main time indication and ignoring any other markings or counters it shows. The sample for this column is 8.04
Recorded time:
12.24
